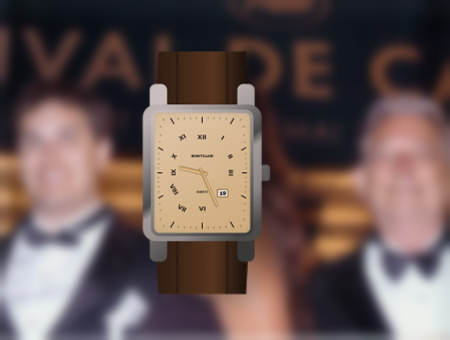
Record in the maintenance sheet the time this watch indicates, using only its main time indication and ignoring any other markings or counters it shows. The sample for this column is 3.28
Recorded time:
9.26
